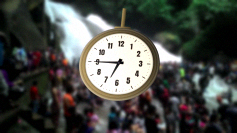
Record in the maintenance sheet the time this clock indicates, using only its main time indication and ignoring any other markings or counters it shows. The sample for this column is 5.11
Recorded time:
6.45
